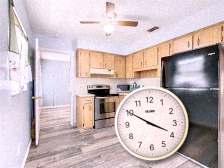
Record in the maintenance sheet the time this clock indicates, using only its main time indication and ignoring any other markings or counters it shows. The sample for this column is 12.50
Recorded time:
3.50
